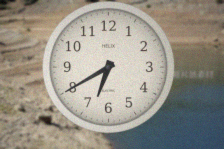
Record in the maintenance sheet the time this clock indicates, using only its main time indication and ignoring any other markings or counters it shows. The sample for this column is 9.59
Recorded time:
6.40
